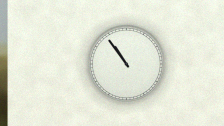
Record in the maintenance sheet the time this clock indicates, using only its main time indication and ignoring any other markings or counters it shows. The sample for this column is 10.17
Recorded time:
10.54
